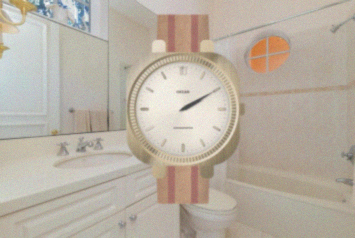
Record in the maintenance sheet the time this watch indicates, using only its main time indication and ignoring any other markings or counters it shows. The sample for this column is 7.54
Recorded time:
2.10
